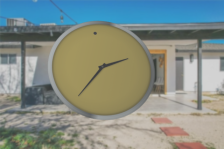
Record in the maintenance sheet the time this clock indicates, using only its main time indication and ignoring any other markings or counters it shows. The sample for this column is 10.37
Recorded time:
2.38
